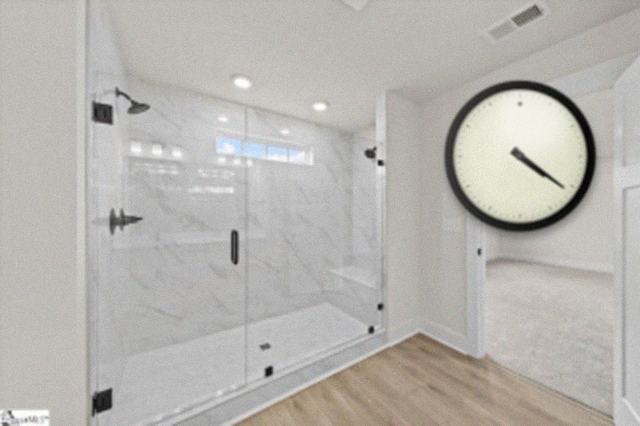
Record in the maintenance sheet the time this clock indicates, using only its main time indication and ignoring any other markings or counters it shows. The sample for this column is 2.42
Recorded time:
4.21
